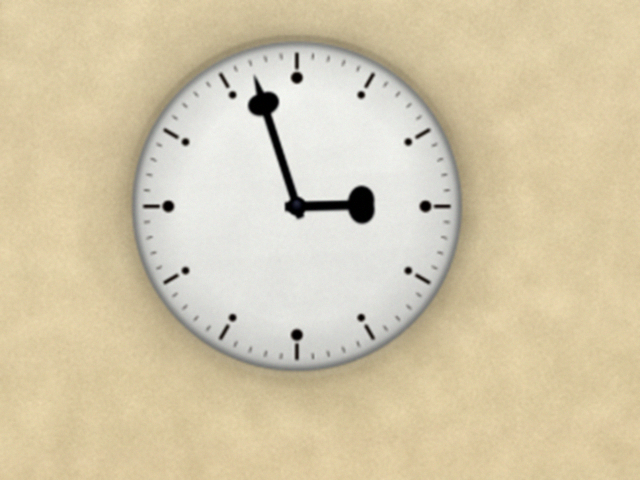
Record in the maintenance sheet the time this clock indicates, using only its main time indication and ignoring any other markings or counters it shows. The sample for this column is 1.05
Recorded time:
2.57
